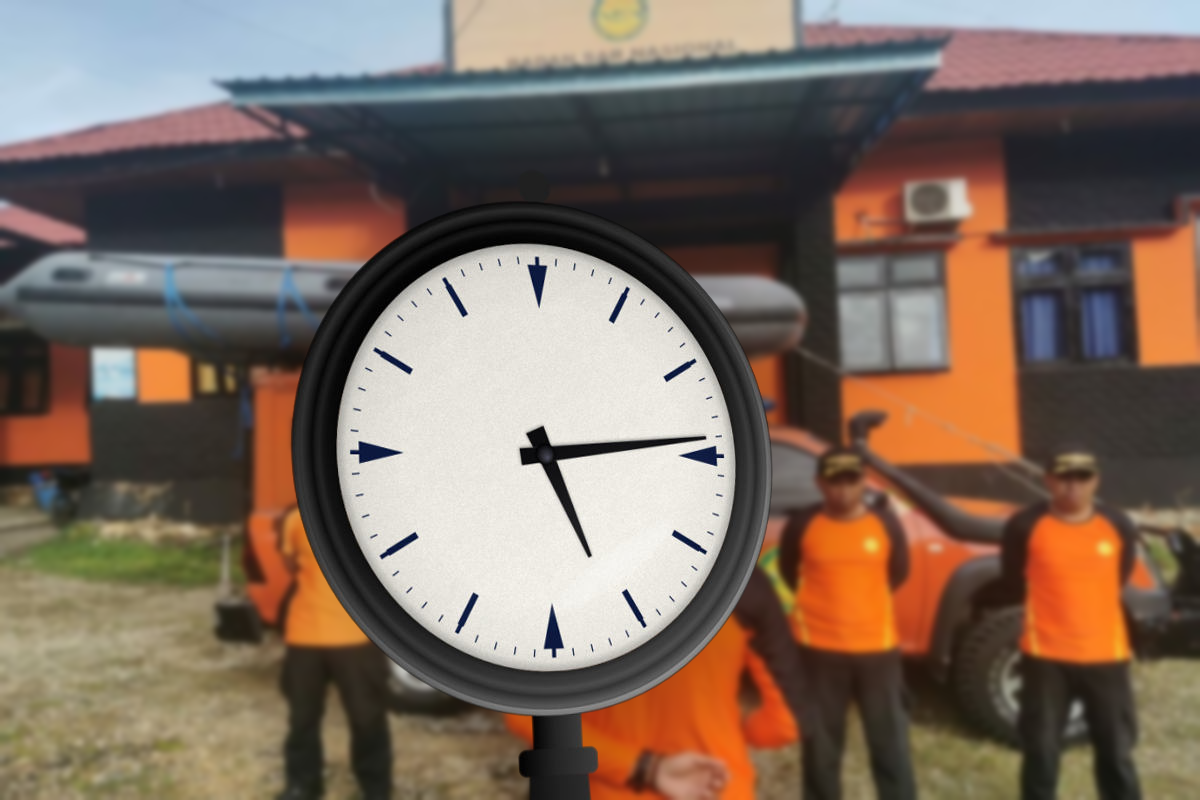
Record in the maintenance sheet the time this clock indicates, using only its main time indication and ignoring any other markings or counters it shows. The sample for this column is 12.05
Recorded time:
5.14
